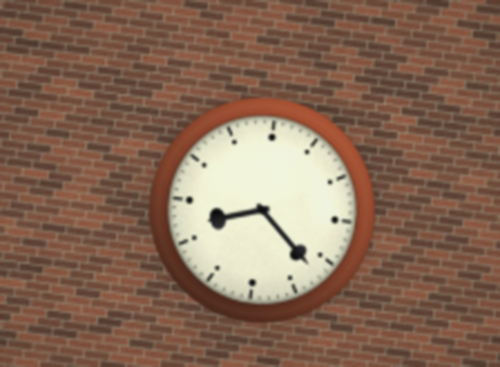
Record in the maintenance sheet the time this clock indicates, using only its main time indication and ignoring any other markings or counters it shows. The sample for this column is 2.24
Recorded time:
8.22
